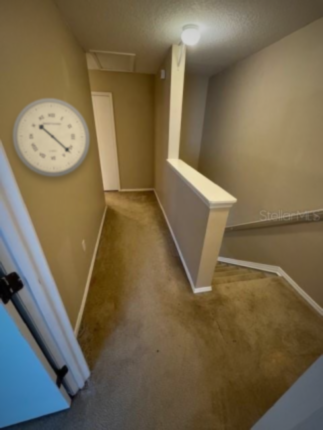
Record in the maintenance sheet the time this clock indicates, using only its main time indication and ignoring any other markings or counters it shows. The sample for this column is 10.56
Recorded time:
10.22
